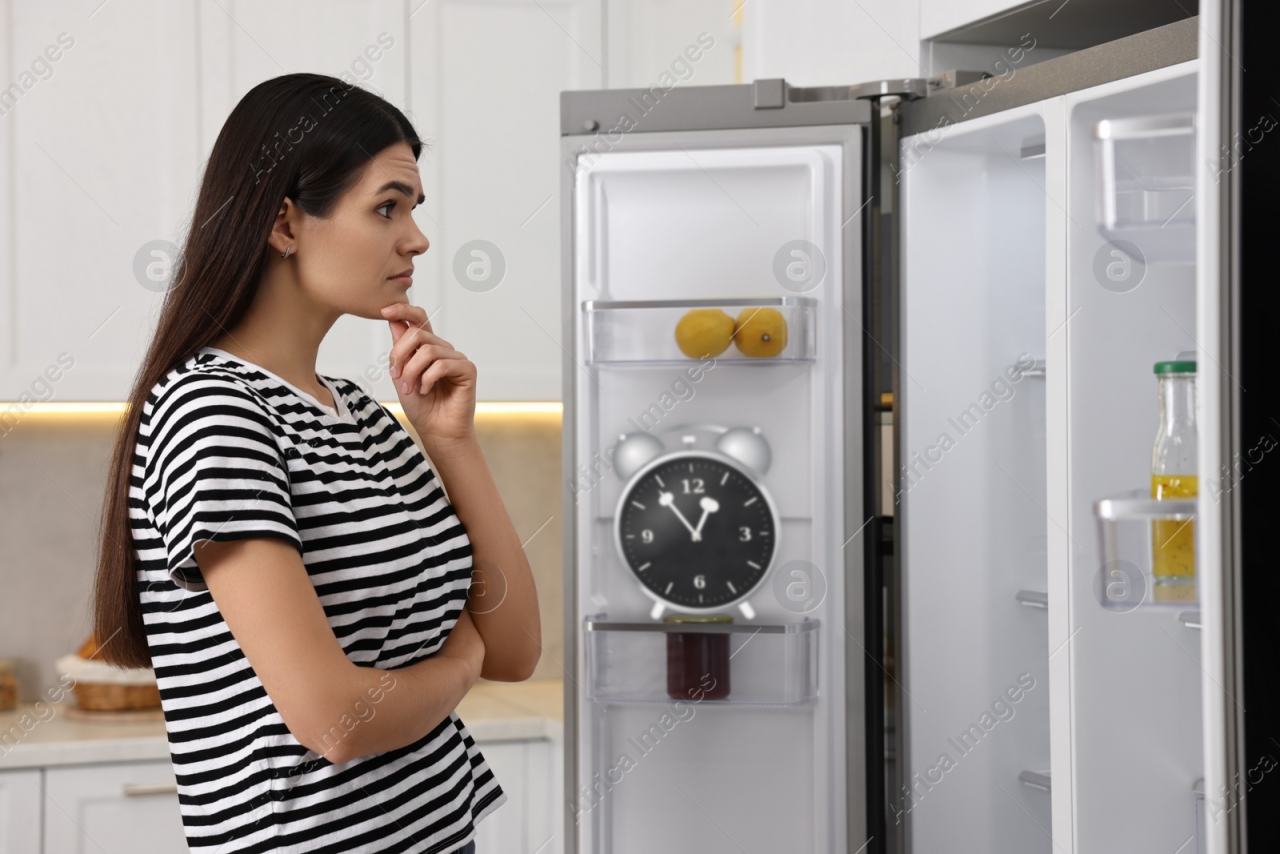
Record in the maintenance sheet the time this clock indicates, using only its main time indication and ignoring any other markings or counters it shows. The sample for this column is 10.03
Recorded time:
12.54
